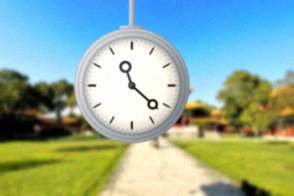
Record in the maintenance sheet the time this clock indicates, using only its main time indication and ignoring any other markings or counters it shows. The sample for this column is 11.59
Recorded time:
11.22
